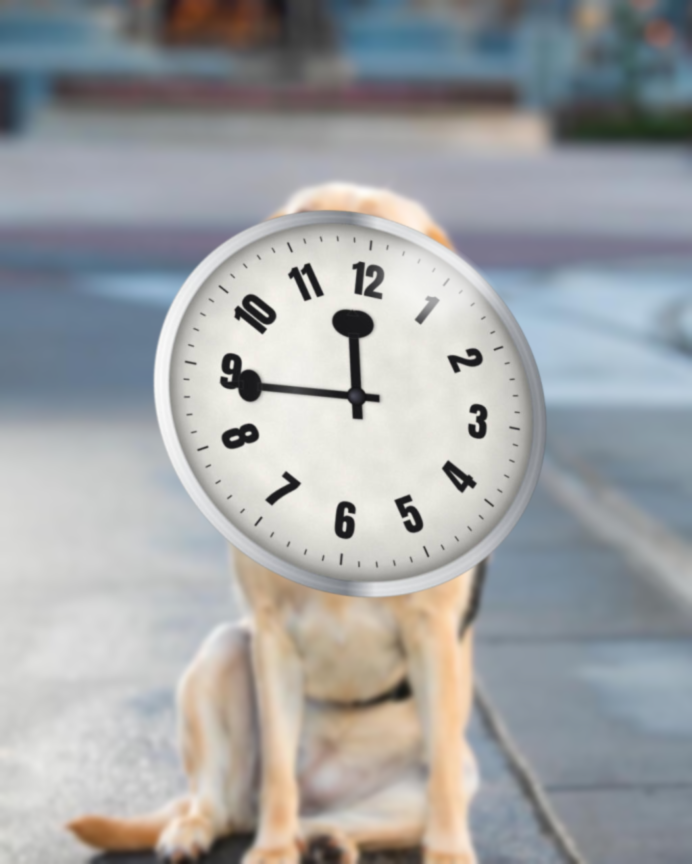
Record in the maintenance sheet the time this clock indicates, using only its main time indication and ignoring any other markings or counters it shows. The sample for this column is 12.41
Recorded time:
11.44
